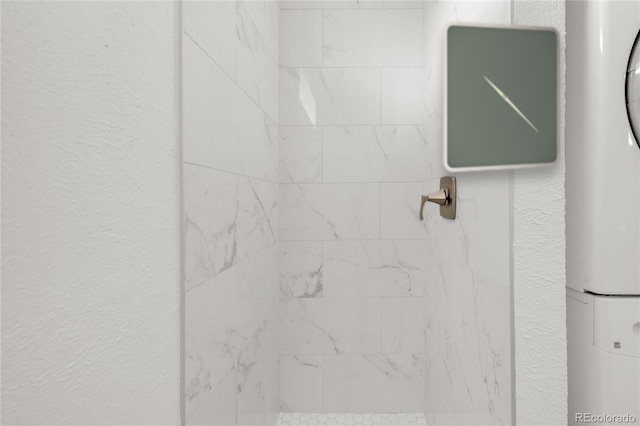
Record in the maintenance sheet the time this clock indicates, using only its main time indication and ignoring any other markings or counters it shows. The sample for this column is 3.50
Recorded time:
10.22
